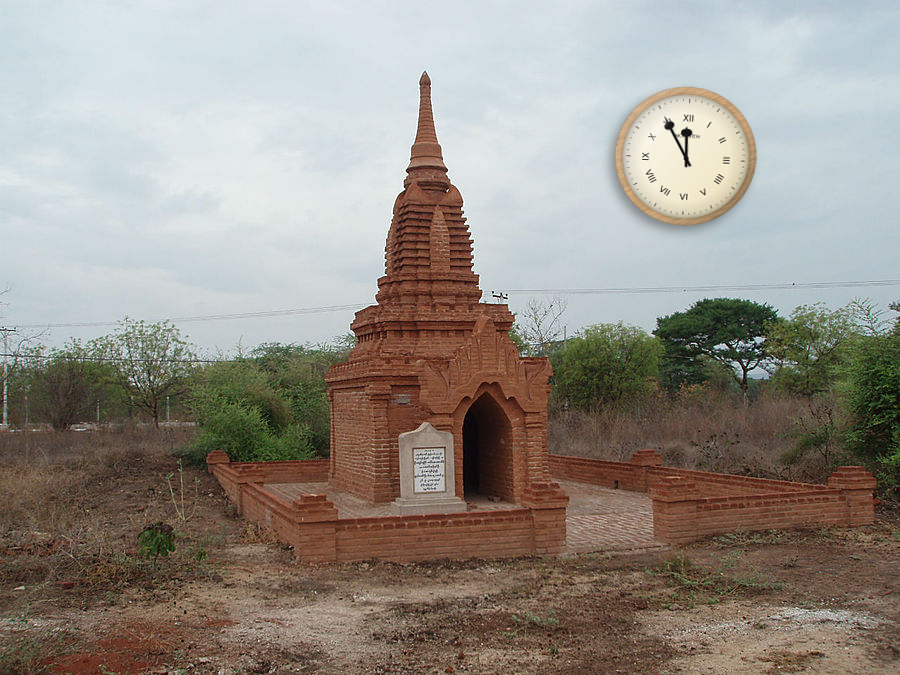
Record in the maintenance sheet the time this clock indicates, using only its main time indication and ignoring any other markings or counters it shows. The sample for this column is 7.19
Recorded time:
11.55
